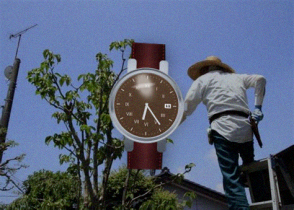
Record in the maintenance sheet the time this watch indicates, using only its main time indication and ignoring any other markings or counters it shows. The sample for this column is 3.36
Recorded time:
6.24
